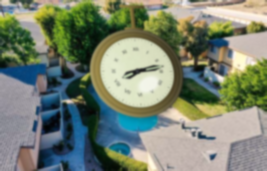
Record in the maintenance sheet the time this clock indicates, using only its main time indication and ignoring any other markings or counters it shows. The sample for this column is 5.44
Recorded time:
8.13
